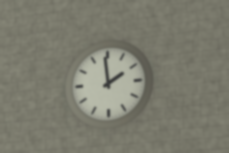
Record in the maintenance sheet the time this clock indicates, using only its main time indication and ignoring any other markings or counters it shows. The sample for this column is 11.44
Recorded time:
1.59
